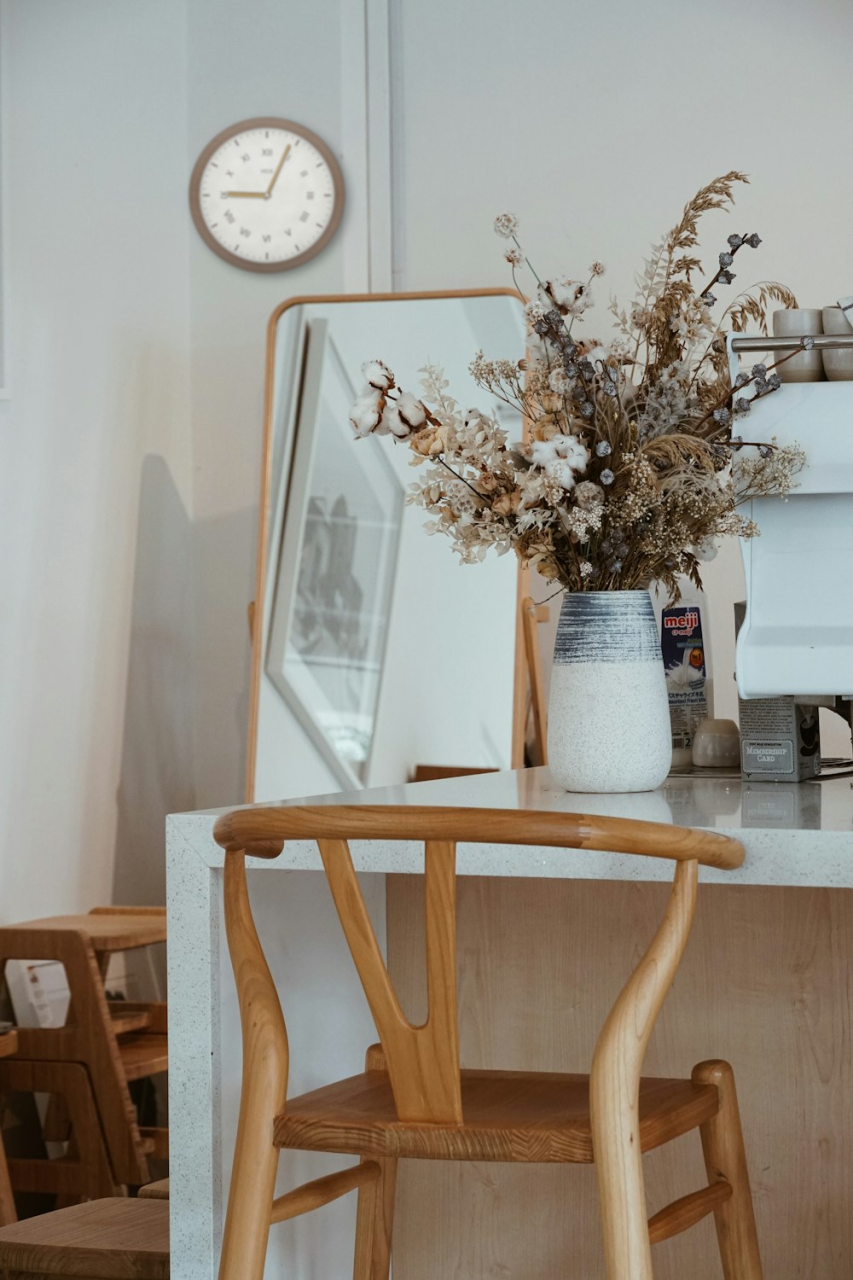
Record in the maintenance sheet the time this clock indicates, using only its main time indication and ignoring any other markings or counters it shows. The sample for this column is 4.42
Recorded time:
9.04
